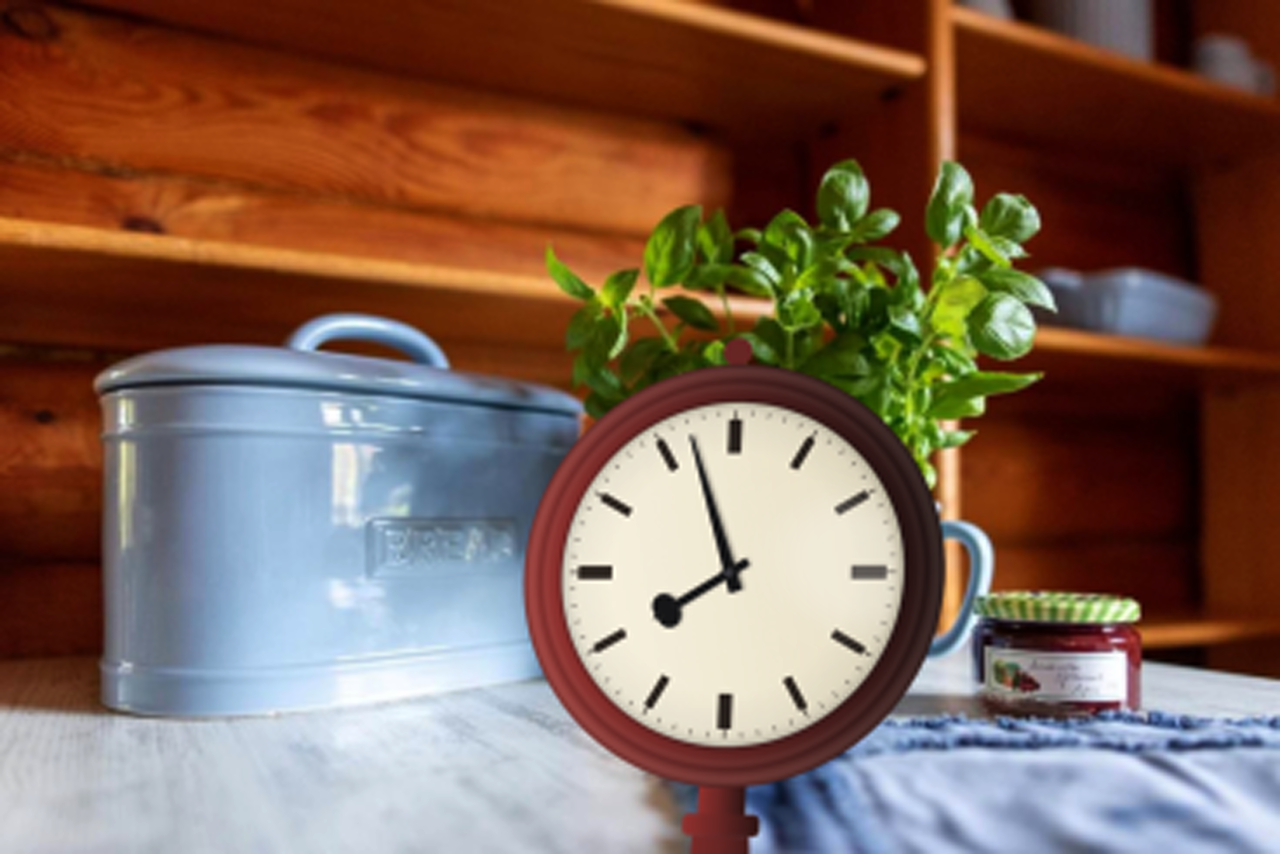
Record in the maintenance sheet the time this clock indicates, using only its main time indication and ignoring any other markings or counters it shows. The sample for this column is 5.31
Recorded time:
7.57
